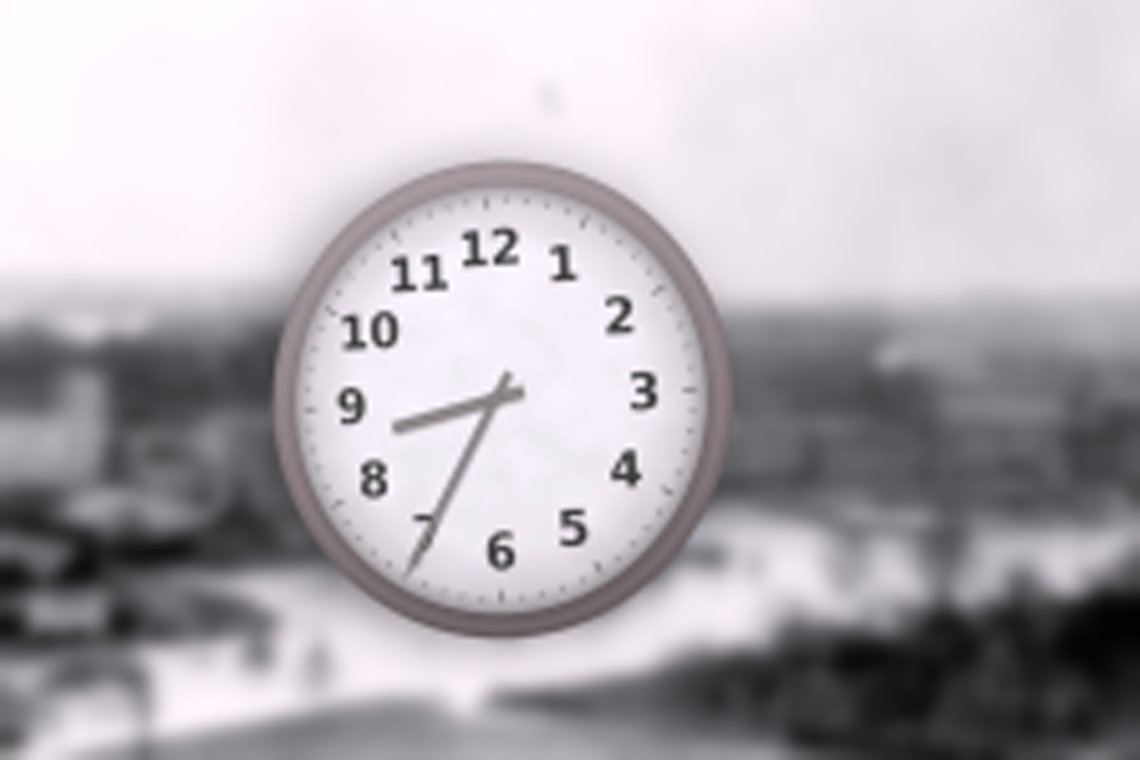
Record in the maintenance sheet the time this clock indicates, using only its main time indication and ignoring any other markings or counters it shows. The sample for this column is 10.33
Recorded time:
8.35
